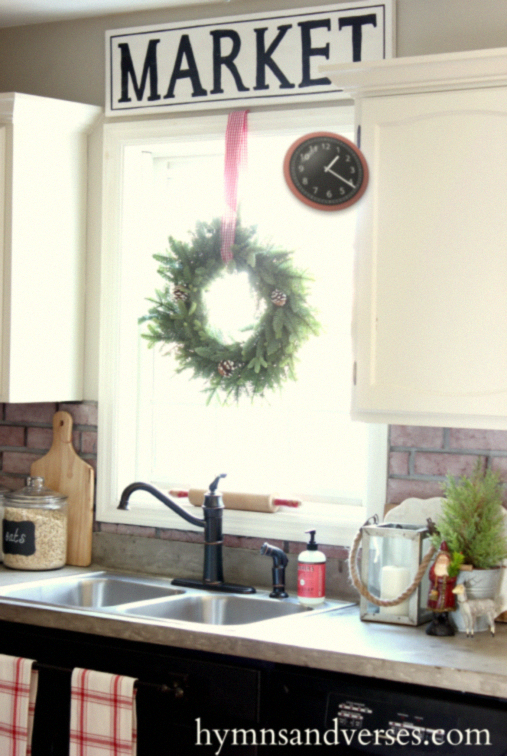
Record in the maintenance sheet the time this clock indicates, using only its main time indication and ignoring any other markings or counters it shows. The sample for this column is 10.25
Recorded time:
1.21
